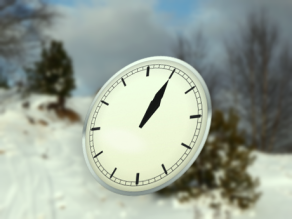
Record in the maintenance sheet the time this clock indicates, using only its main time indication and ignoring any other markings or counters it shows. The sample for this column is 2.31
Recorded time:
1.05
